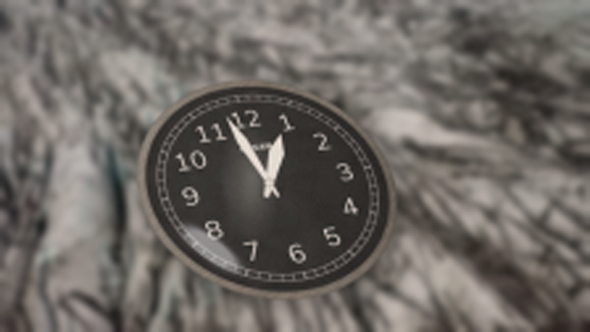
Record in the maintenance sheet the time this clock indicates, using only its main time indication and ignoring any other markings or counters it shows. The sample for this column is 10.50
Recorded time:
12.58
